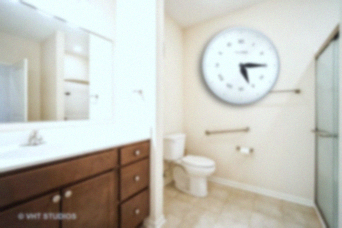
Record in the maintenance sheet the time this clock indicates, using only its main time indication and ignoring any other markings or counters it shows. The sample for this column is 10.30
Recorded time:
5.15
